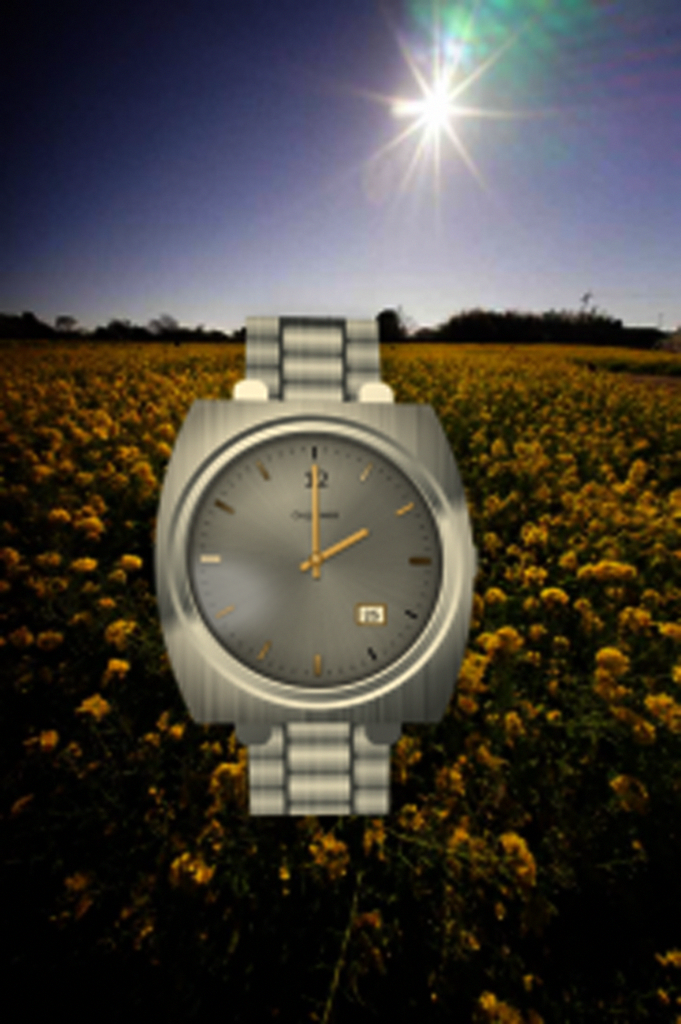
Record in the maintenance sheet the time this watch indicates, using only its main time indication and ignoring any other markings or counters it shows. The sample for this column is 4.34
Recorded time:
2.00
